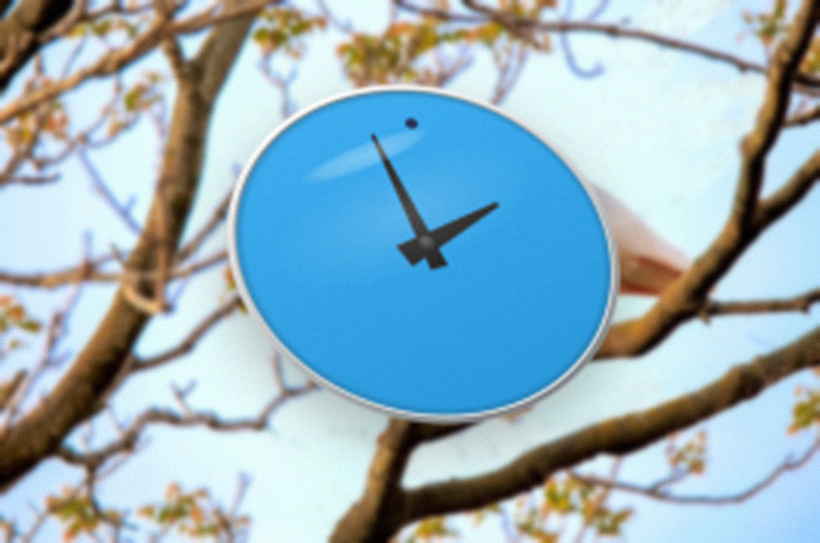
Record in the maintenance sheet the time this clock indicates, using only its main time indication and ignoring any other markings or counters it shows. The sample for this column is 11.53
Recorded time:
1.57
